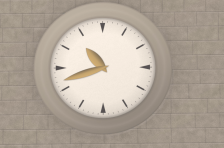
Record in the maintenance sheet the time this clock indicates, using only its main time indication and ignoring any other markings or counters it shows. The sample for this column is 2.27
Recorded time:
10.42
